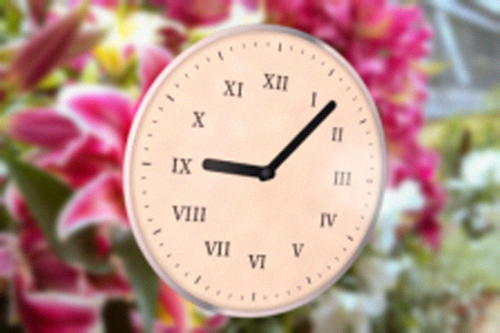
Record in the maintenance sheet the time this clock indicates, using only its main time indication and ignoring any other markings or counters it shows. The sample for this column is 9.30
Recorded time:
9.07
